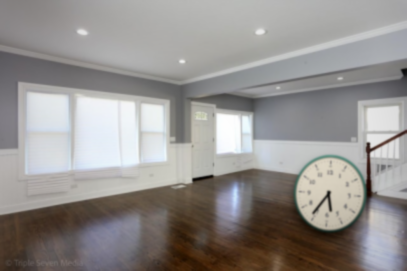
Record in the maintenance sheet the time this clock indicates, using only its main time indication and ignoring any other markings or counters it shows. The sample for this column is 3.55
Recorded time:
5.36
